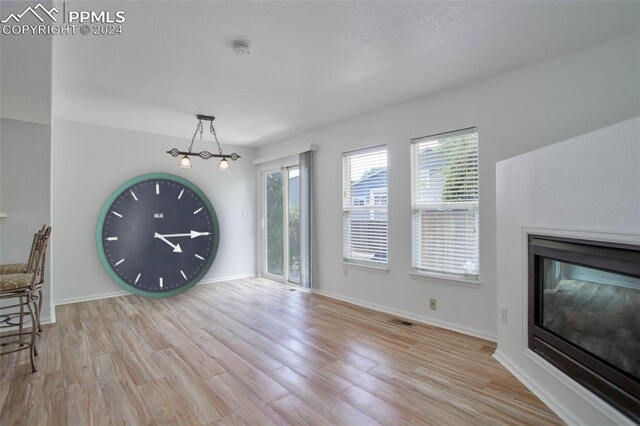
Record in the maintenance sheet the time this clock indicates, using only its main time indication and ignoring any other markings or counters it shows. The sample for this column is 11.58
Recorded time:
4.15
